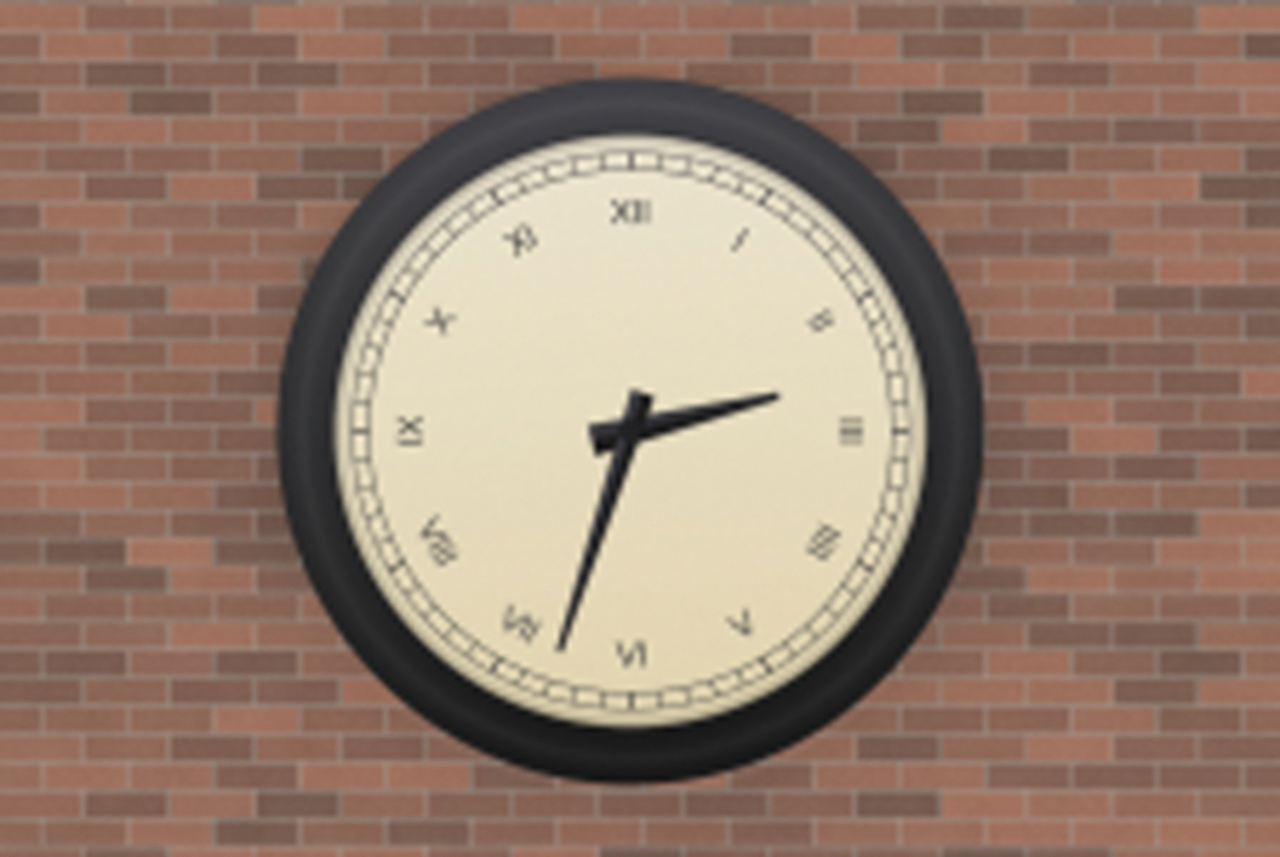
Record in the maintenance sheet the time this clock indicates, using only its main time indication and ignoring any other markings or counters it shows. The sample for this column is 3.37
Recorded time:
2.33
